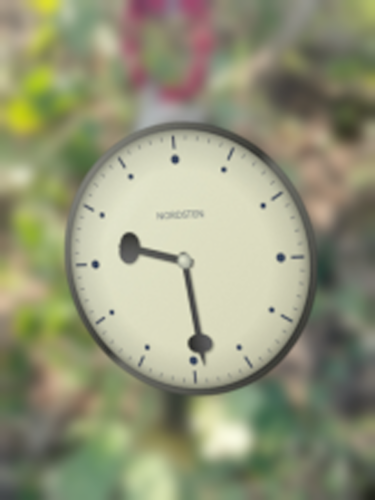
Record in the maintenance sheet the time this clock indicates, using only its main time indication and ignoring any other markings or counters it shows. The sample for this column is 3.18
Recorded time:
9.29
